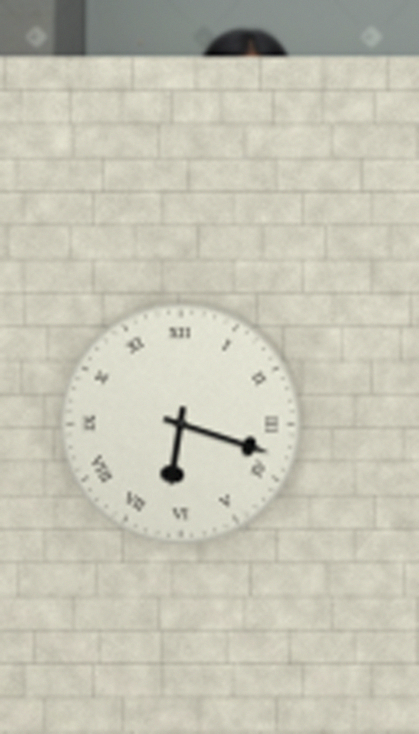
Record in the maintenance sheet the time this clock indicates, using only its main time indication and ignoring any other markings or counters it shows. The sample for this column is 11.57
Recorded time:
6.18
